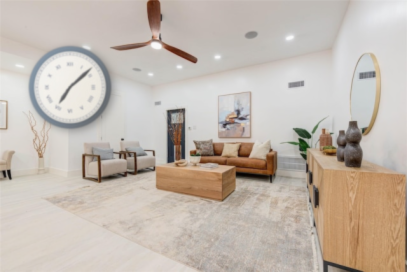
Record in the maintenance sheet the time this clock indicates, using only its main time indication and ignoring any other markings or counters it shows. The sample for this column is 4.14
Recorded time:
7.08
